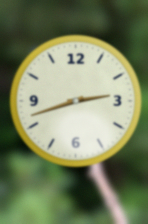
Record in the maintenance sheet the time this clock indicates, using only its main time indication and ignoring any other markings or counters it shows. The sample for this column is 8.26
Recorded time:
2.42
